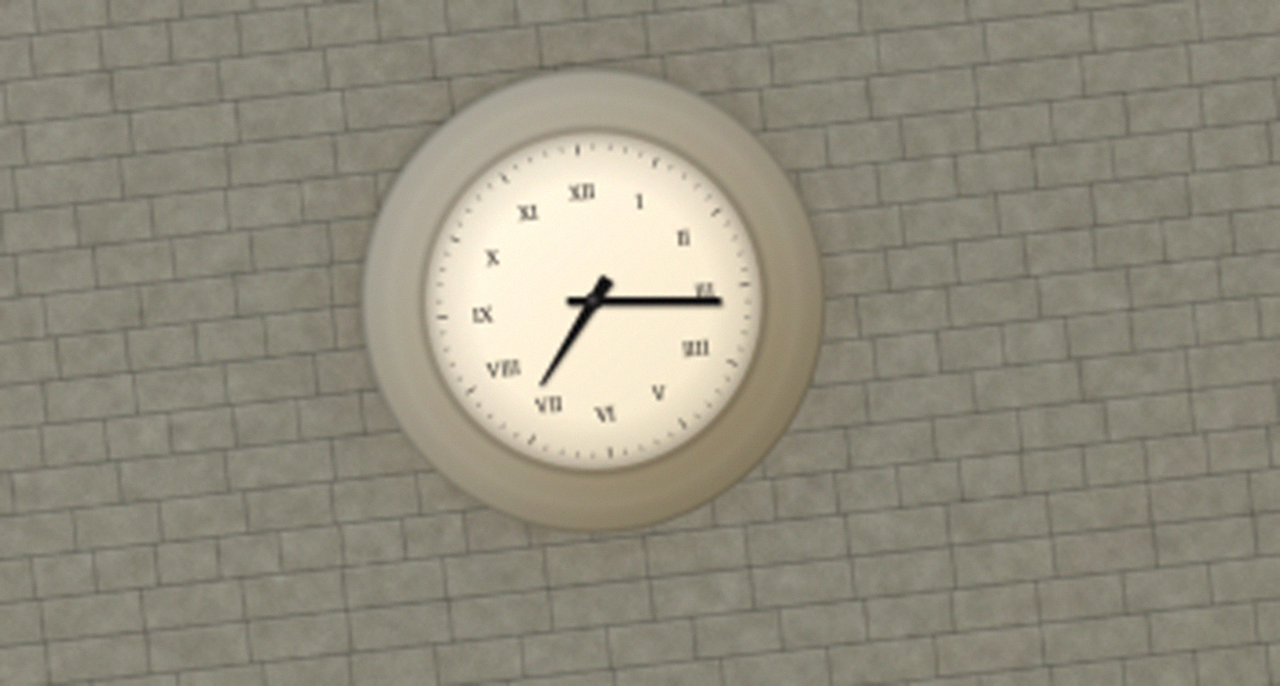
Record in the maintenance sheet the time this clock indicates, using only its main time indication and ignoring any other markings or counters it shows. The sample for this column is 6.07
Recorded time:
7.16
